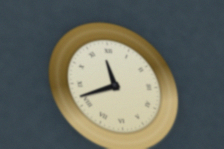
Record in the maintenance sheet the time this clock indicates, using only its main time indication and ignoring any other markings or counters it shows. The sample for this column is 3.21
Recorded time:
11.42
